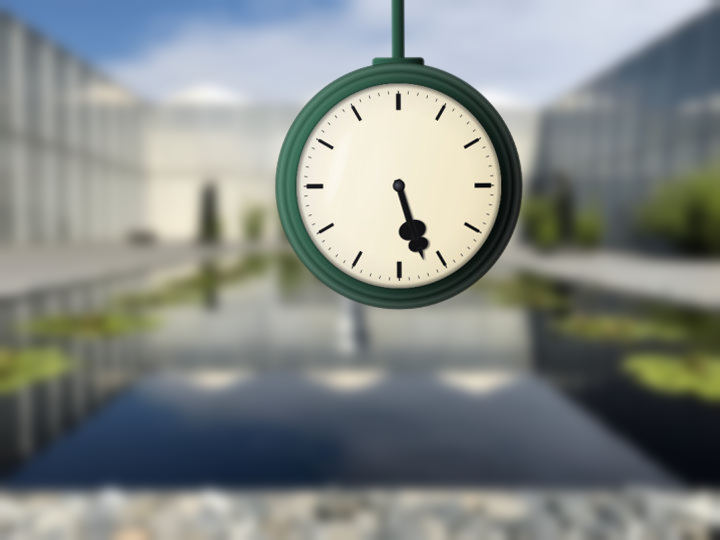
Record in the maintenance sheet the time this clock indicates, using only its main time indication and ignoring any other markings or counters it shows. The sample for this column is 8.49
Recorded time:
5.27
